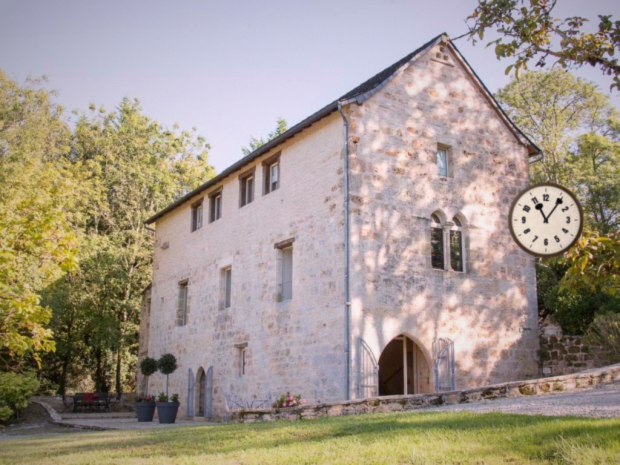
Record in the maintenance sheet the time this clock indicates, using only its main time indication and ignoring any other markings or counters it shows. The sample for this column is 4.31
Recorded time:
11.06
